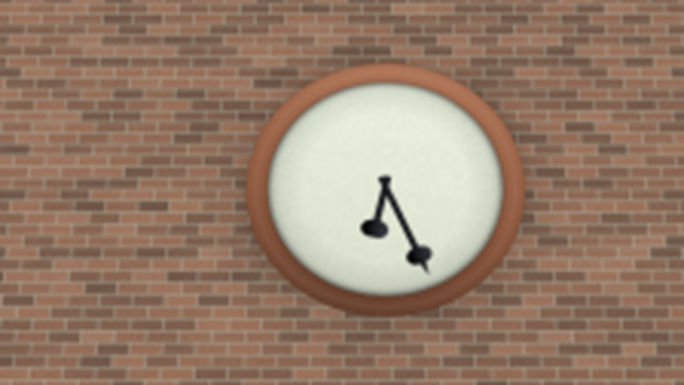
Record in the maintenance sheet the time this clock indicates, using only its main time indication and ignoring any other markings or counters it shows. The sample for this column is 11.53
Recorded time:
6.26
